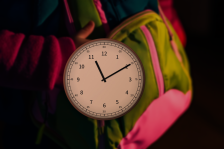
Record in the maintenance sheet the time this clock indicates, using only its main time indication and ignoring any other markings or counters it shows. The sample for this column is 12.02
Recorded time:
11.10
